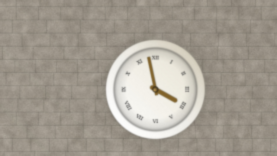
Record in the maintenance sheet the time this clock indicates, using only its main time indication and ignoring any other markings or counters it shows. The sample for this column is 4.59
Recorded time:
3.58
